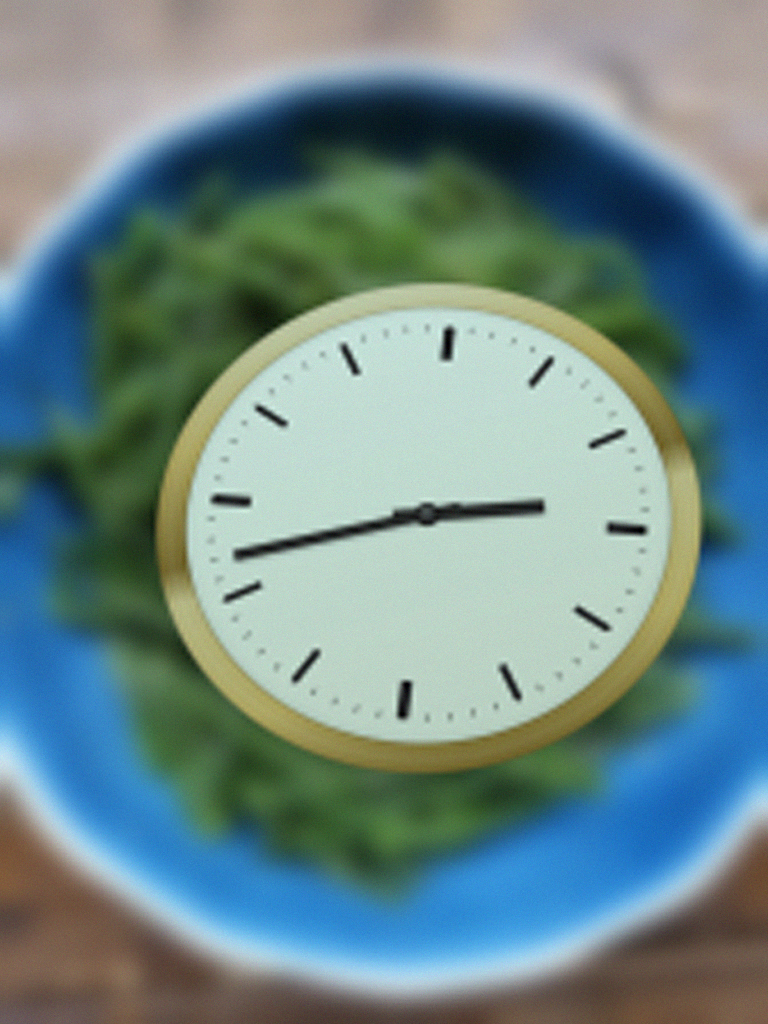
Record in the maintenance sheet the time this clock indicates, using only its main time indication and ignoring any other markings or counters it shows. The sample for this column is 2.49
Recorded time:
2.42
